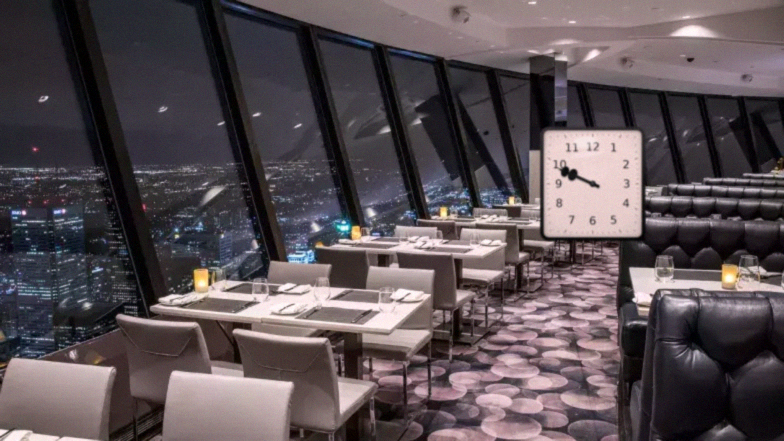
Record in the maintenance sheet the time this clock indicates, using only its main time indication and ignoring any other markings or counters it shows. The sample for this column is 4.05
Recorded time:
9.49
